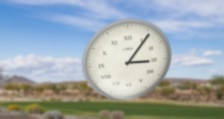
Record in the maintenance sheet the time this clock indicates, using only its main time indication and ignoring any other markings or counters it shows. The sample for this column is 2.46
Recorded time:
3.06
